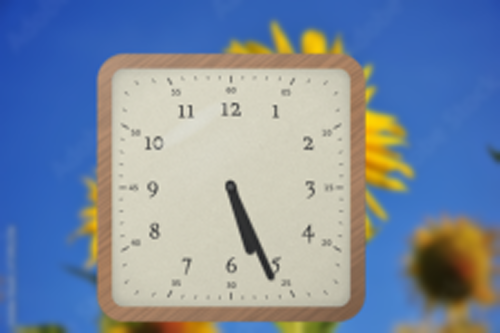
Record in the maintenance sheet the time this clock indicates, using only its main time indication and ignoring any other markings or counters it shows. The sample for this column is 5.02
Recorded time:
5.26
